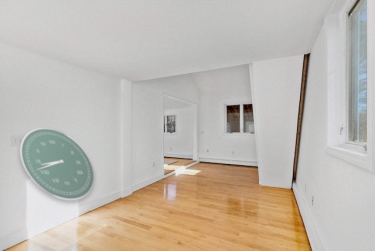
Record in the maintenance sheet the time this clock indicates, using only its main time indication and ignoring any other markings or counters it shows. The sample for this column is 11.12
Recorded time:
8.42
